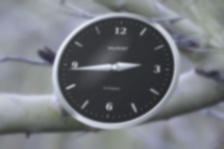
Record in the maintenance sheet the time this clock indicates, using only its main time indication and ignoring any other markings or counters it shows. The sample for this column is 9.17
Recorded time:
2.44
